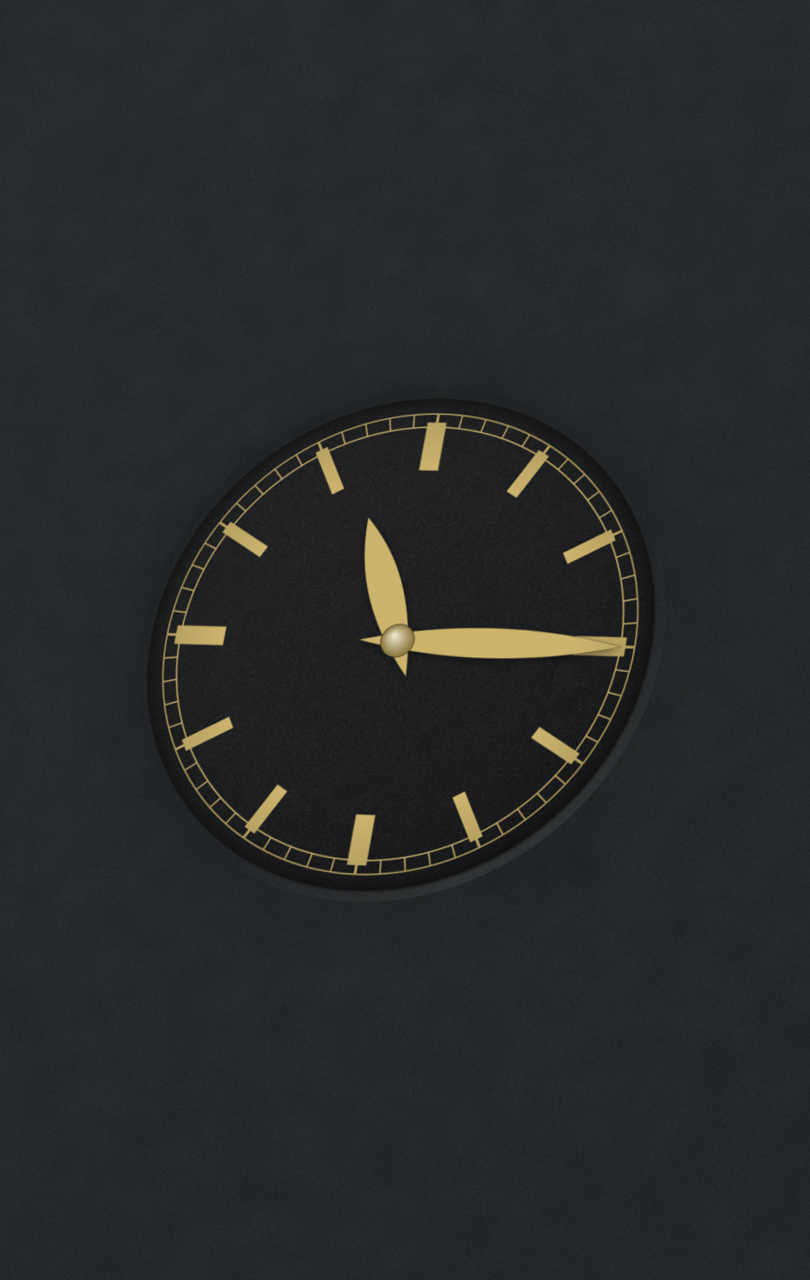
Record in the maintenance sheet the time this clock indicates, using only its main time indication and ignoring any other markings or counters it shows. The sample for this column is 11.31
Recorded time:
11.15
